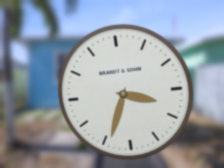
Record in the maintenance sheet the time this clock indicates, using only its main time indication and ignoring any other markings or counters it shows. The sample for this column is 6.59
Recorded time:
3.34
